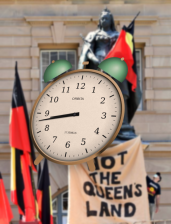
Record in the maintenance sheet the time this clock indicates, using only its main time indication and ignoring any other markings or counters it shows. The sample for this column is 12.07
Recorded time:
8.43
